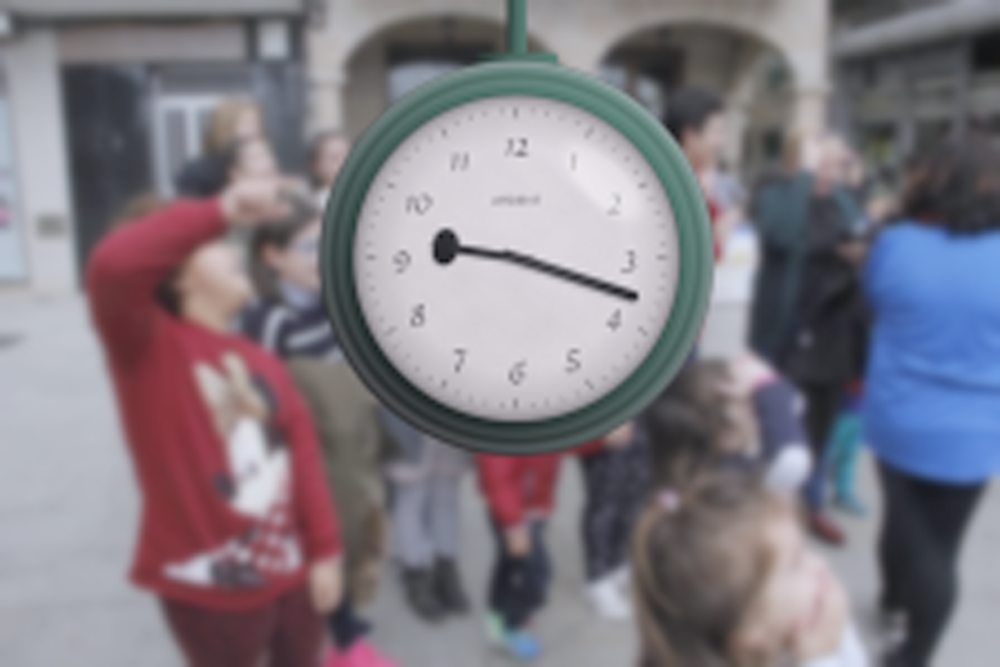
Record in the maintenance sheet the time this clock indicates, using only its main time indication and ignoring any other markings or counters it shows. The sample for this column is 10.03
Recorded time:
9.18
